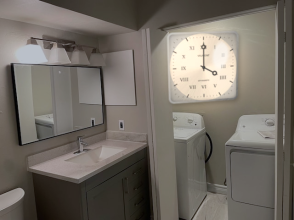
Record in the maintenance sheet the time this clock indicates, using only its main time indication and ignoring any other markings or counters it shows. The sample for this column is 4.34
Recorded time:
4.00
